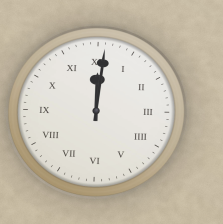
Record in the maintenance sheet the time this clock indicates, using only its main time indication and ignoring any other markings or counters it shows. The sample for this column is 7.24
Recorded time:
12.01
